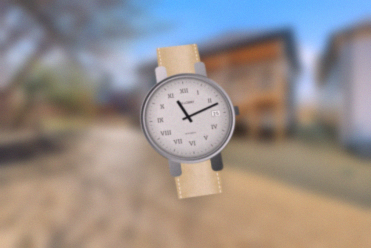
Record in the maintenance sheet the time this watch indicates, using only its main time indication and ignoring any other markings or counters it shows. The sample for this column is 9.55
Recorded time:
11.12
